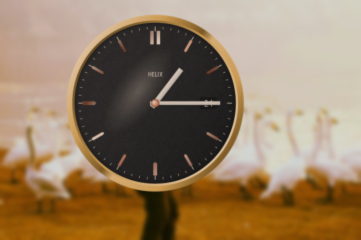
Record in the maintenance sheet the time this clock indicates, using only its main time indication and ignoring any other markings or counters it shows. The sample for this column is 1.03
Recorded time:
1.15
